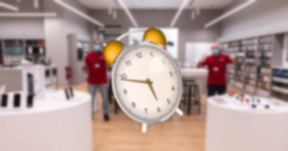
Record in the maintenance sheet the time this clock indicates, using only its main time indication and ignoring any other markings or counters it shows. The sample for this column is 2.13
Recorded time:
5.49
